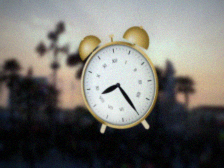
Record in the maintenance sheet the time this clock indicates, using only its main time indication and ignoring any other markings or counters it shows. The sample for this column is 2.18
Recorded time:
8.25
